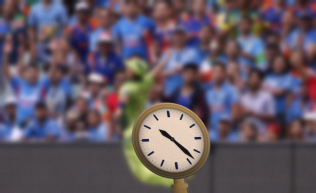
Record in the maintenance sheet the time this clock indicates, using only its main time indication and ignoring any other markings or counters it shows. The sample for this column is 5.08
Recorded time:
10.23
